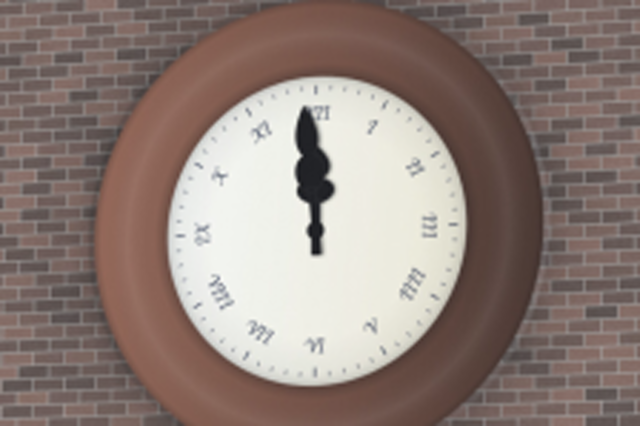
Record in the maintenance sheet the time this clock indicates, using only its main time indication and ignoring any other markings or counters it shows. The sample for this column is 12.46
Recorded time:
11.59
